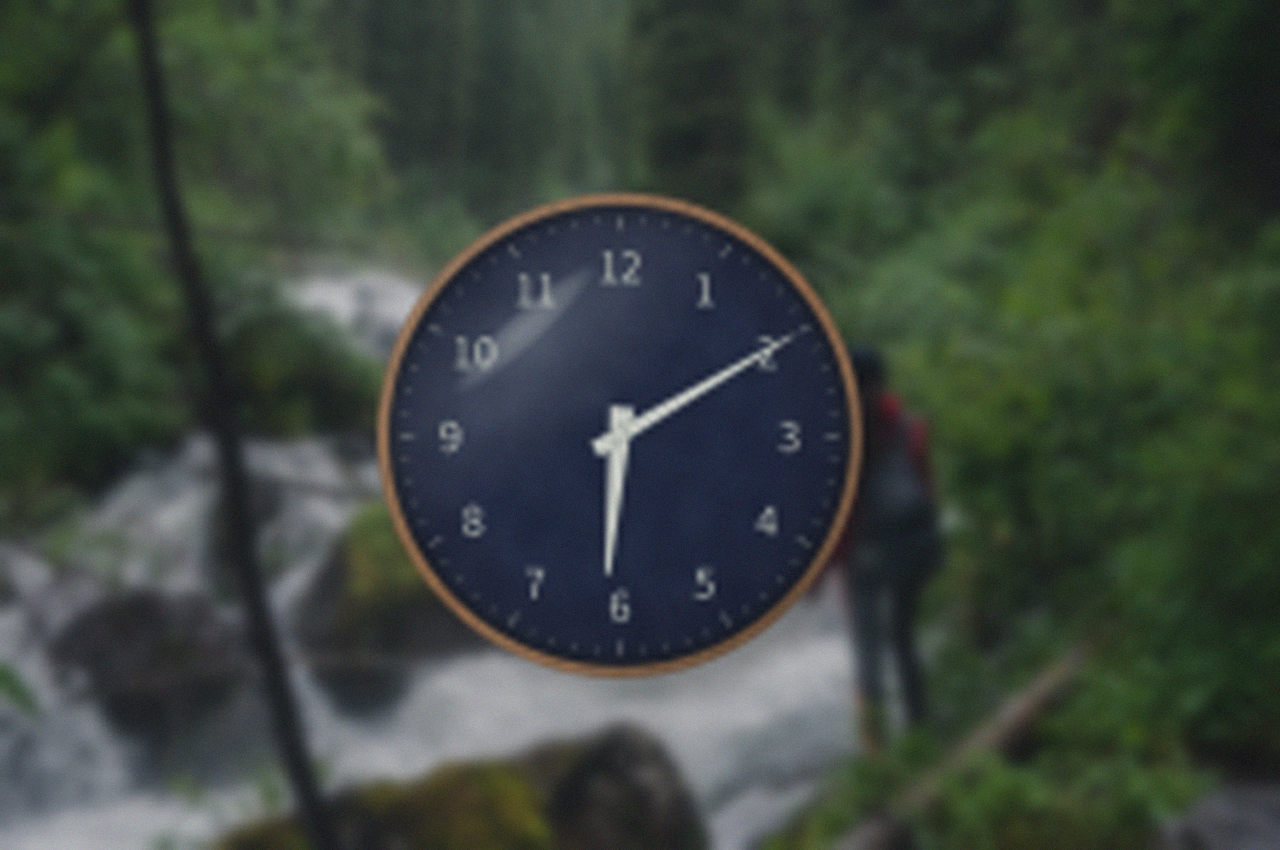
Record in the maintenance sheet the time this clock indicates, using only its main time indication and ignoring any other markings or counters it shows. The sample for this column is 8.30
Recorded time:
6.10
